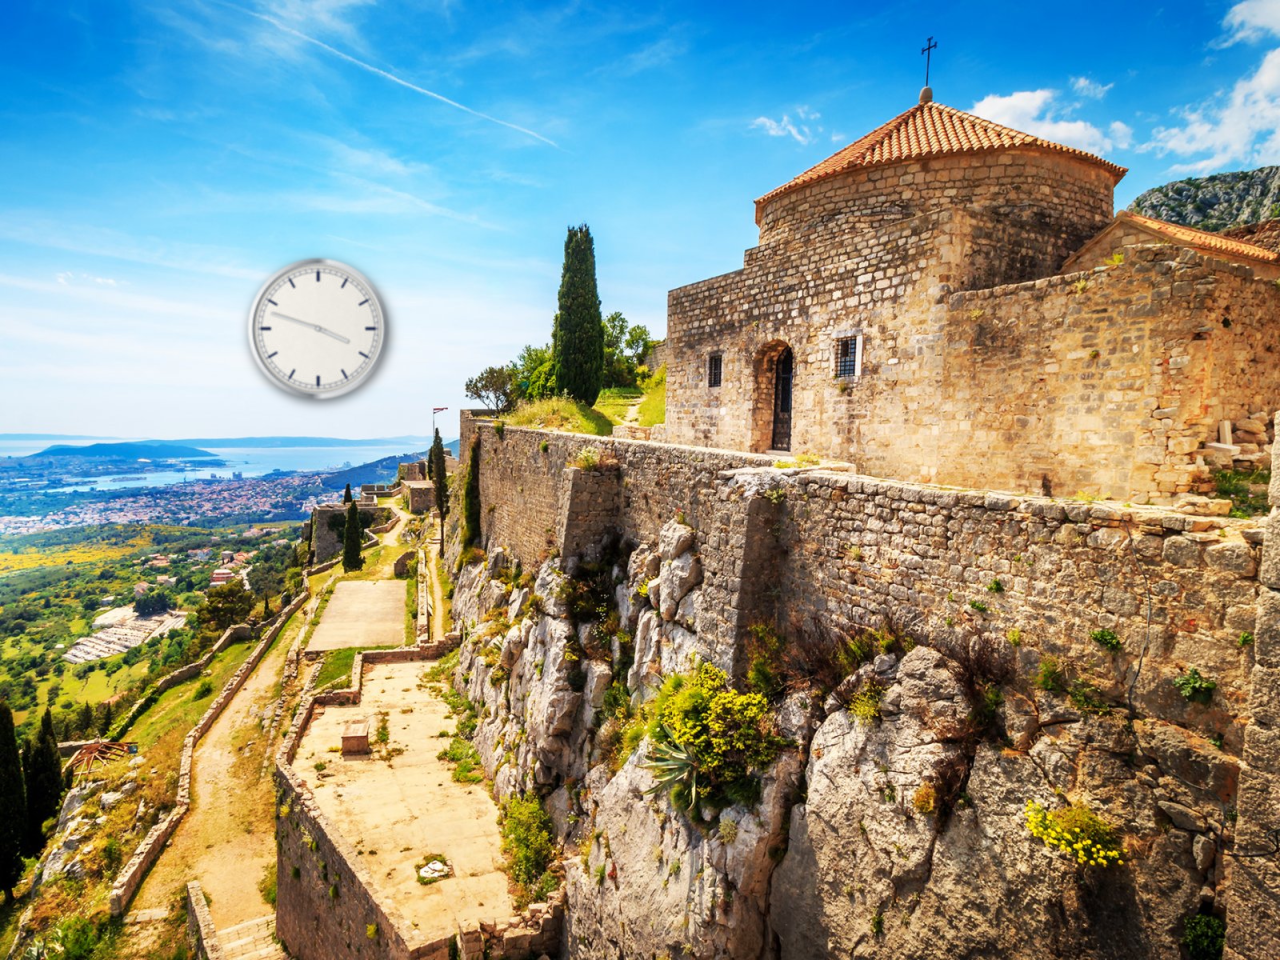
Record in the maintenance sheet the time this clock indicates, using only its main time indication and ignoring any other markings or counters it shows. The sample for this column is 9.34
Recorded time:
3.48
